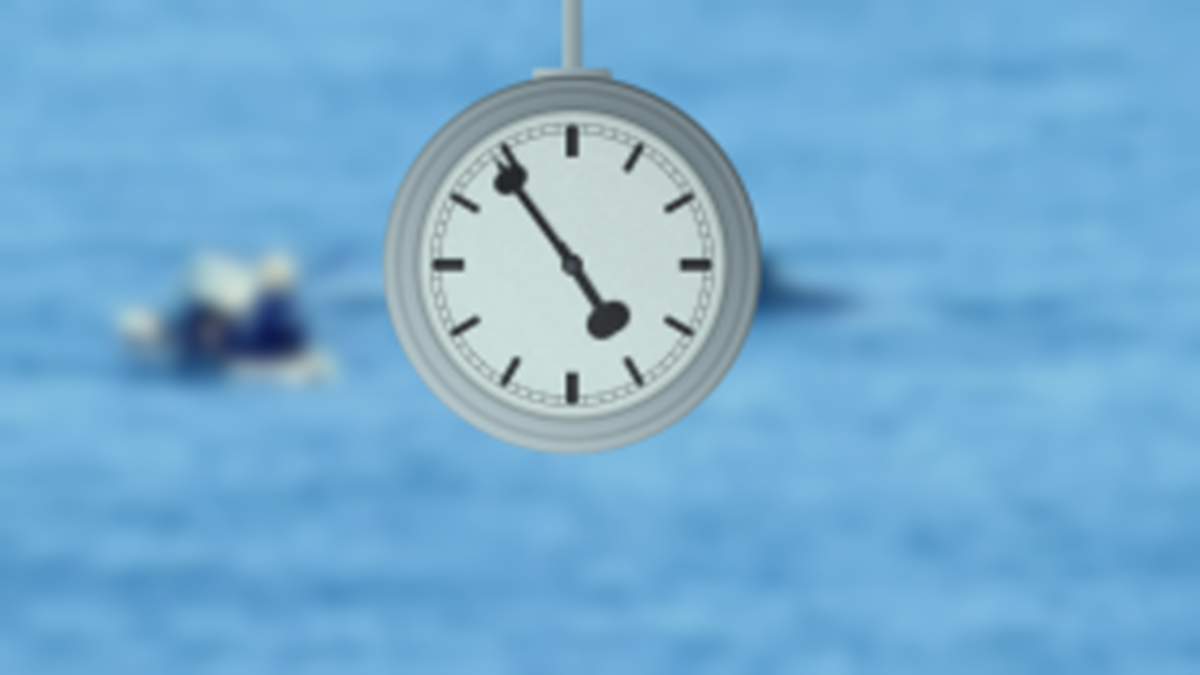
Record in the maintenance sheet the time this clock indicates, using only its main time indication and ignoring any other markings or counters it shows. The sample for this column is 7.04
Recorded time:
4.54
